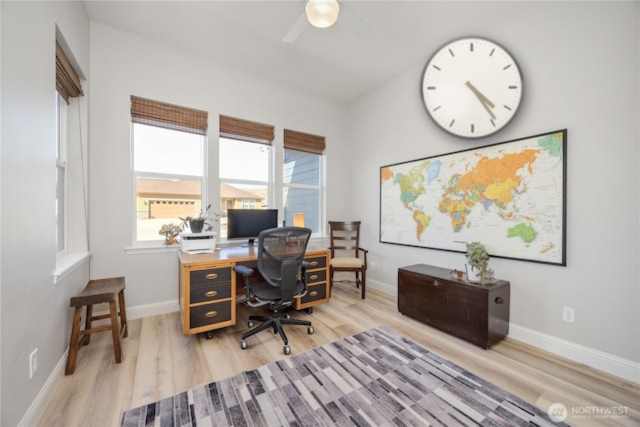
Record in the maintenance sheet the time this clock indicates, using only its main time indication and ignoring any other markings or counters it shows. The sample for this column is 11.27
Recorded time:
4.24
